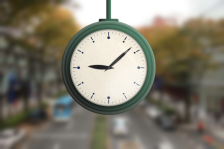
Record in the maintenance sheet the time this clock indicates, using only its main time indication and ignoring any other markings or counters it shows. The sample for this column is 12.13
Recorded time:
9.08
